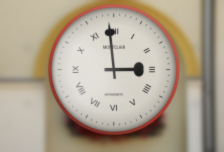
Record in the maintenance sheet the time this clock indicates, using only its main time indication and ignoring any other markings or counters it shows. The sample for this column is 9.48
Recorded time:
2.59
